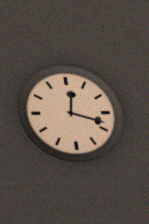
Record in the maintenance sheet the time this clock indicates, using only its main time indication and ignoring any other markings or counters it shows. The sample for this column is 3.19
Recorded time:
12.18
